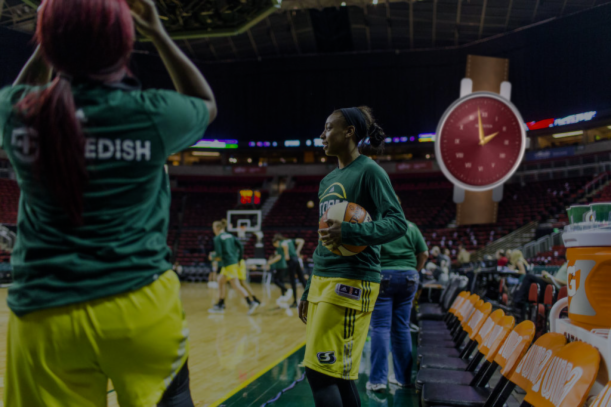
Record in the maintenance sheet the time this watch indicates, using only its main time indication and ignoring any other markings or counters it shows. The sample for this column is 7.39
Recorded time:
1.58
